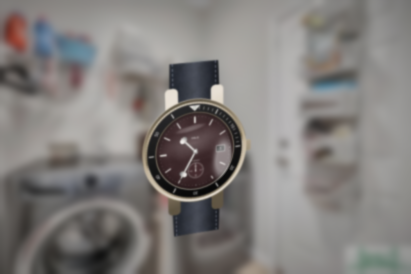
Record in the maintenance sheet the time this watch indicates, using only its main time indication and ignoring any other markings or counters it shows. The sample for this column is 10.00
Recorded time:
10.35
